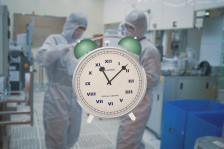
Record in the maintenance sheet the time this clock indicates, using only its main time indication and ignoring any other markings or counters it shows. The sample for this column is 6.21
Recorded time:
11.08
